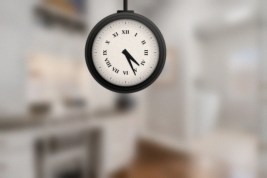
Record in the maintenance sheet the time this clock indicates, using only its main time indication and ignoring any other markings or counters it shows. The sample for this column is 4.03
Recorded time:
4.26
